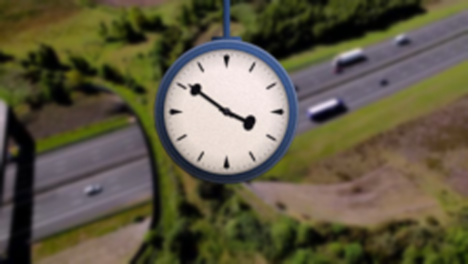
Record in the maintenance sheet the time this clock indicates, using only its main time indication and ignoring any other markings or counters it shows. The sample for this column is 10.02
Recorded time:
3.51
